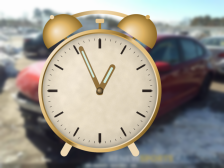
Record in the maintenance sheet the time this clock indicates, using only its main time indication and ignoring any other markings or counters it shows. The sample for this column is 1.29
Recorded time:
12.56
